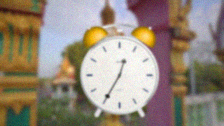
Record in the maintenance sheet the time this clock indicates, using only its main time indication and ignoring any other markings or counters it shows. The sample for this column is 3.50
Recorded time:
12.35
